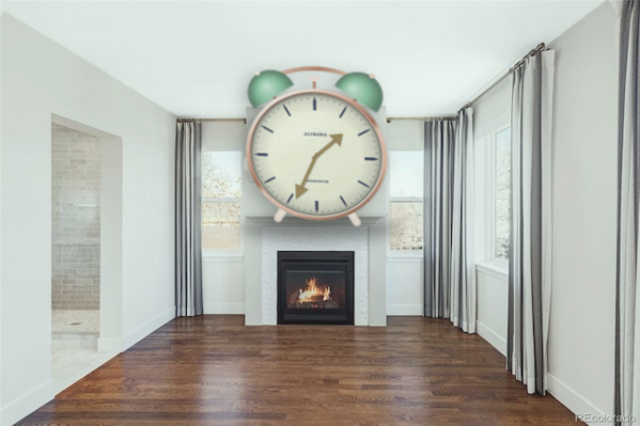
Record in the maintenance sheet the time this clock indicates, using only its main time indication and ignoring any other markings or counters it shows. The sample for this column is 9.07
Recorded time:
1.34
